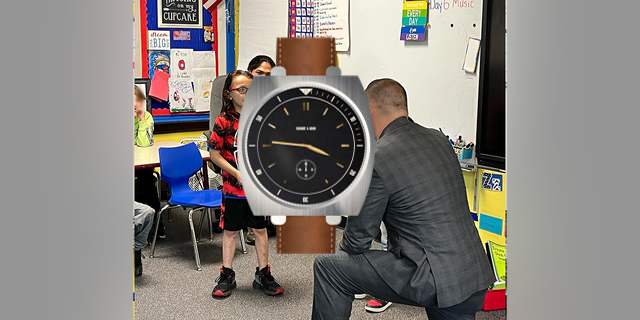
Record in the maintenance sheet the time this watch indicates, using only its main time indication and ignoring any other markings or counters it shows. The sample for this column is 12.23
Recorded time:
3.46
